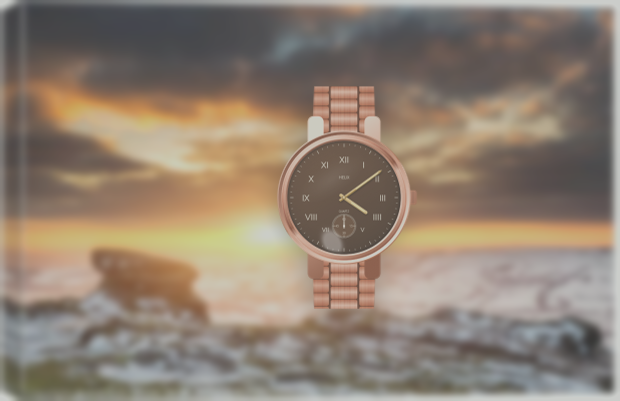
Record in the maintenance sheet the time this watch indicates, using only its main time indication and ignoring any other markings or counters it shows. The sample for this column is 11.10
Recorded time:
4.09
